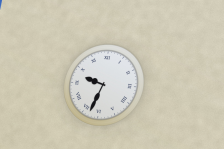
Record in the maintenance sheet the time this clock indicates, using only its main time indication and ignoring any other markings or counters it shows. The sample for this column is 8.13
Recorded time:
9.33
